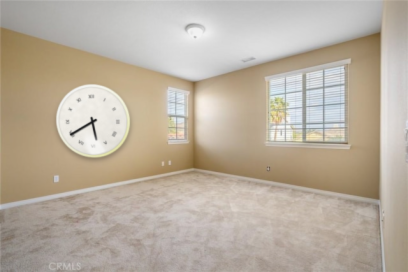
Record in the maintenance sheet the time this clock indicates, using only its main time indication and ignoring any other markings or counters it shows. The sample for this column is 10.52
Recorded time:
5.40
